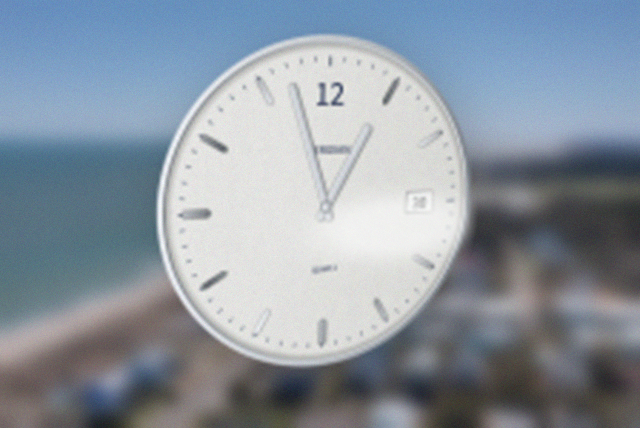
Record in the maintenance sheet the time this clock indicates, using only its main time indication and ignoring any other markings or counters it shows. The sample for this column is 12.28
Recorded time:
12.57
